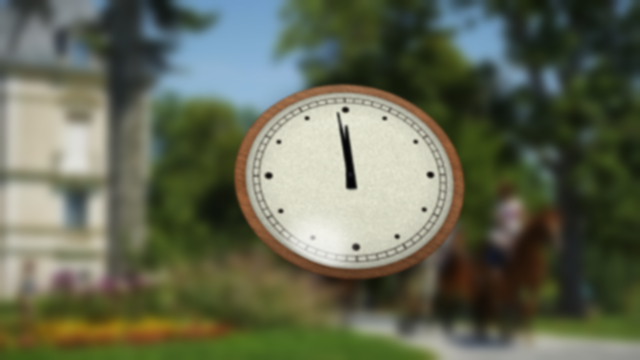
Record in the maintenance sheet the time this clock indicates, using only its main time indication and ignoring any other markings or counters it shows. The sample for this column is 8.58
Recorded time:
11.59
